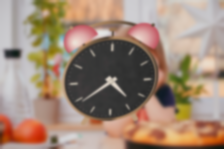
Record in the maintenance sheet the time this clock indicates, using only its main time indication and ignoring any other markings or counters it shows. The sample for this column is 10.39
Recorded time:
4.39
